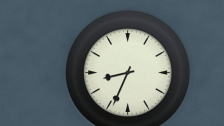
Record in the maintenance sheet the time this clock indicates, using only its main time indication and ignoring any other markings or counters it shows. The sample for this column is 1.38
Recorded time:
8.34
